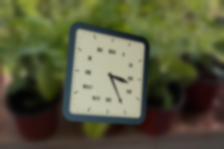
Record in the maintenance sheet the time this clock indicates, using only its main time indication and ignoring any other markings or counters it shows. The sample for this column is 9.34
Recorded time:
3.25
